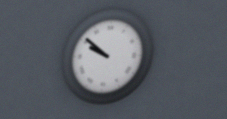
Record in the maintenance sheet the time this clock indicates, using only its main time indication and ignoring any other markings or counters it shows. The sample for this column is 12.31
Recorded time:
9.51
